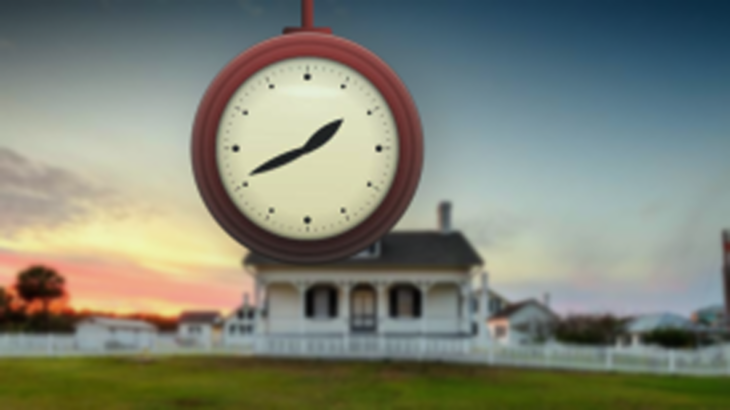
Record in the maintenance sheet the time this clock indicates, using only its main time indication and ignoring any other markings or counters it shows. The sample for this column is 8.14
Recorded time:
1.41
